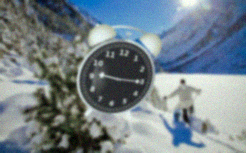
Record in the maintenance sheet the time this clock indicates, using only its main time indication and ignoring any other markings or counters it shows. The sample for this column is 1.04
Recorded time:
9.15
